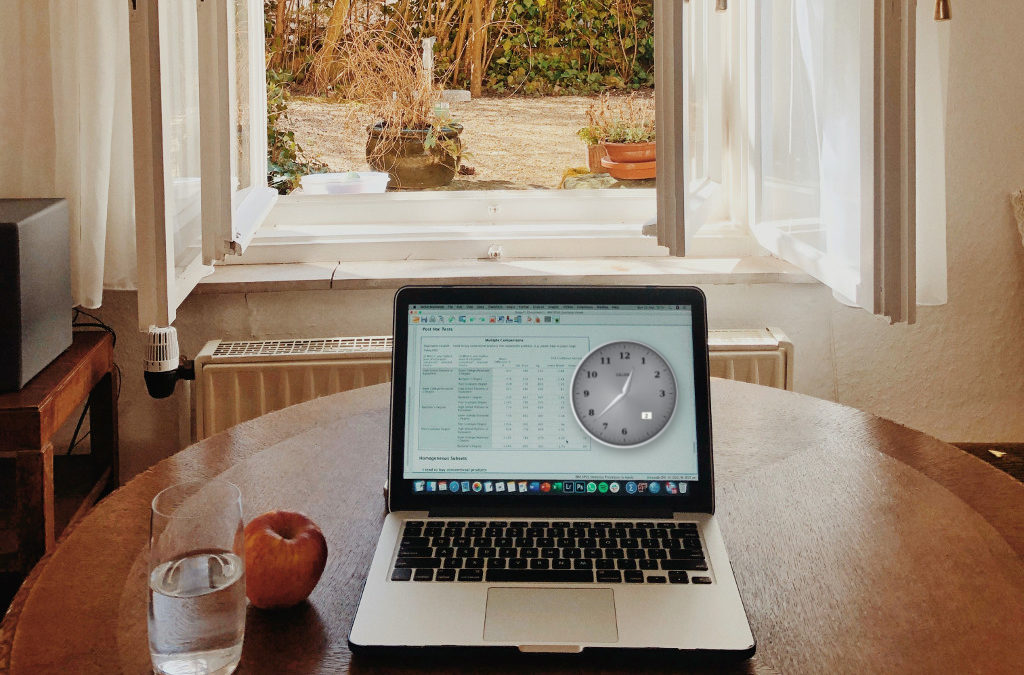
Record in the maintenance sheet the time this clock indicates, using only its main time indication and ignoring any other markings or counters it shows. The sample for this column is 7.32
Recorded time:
12.38
